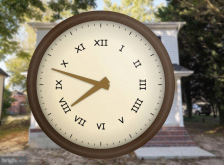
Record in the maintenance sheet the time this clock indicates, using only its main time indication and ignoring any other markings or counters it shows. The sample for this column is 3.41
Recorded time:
7.48
